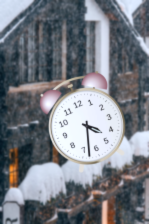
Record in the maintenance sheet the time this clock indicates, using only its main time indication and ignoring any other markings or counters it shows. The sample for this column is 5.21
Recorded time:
4.33
